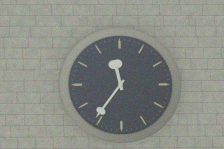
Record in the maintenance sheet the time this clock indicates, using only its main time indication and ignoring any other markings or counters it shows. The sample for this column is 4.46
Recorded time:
11.36
